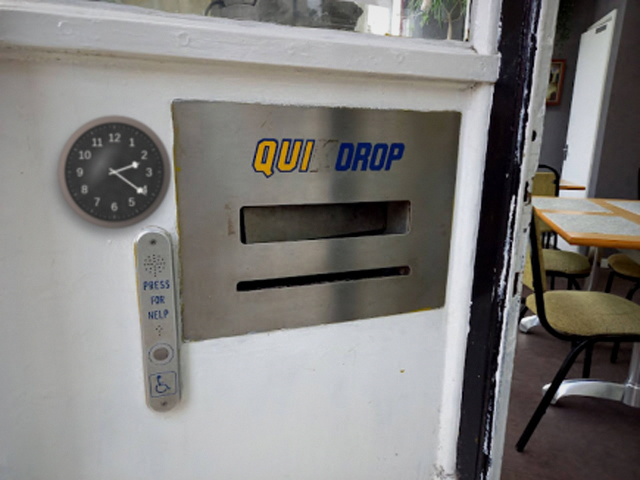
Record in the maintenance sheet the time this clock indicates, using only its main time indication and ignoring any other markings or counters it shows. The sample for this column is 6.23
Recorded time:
2.21
